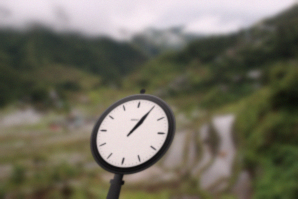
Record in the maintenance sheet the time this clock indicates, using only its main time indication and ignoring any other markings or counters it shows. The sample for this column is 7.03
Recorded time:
1.05
